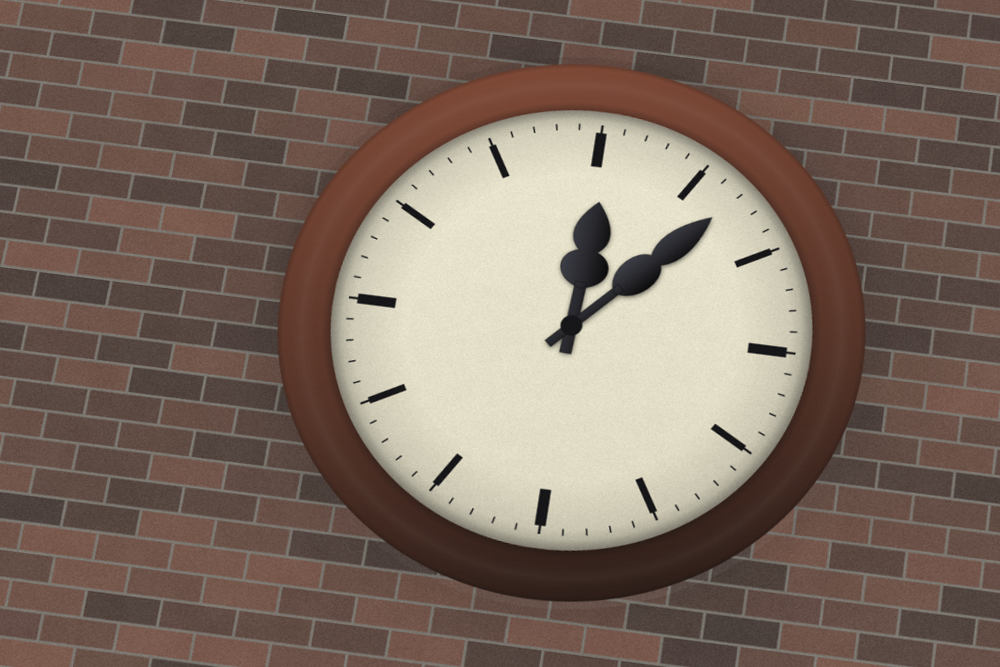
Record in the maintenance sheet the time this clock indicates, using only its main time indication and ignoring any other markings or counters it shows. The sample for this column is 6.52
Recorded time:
12.07
